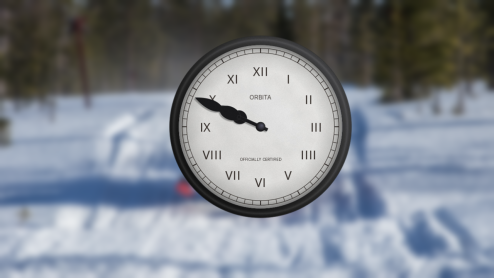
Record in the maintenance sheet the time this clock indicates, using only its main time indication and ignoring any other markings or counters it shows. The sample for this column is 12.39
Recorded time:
9.49
